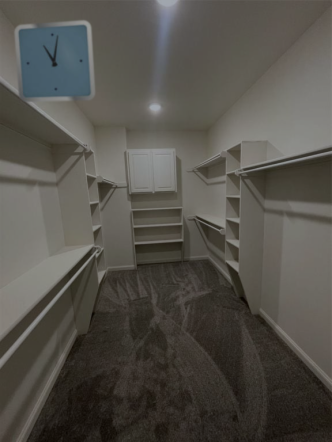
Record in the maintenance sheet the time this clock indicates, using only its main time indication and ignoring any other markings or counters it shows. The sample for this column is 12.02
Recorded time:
11.02
